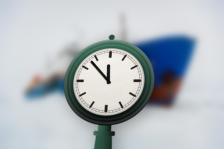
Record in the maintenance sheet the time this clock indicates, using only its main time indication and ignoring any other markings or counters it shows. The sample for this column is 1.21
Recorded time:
11.53
